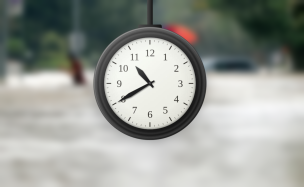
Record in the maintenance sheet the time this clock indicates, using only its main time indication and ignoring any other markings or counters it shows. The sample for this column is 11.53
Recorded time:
10.40
